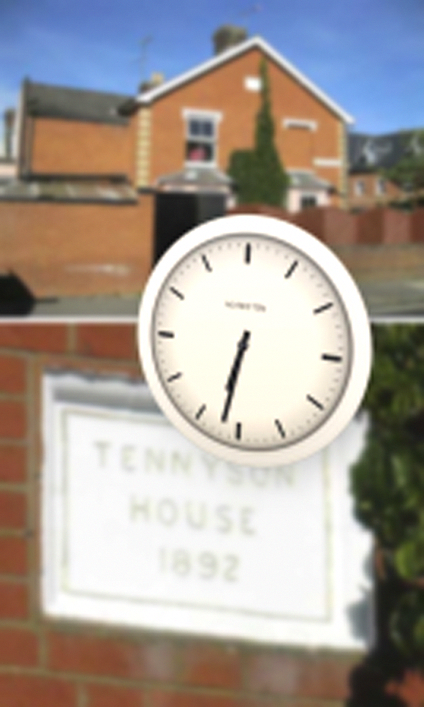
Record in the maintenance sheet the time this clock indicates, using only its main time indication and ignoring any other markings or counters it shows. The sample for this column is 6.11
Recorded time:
6.32
